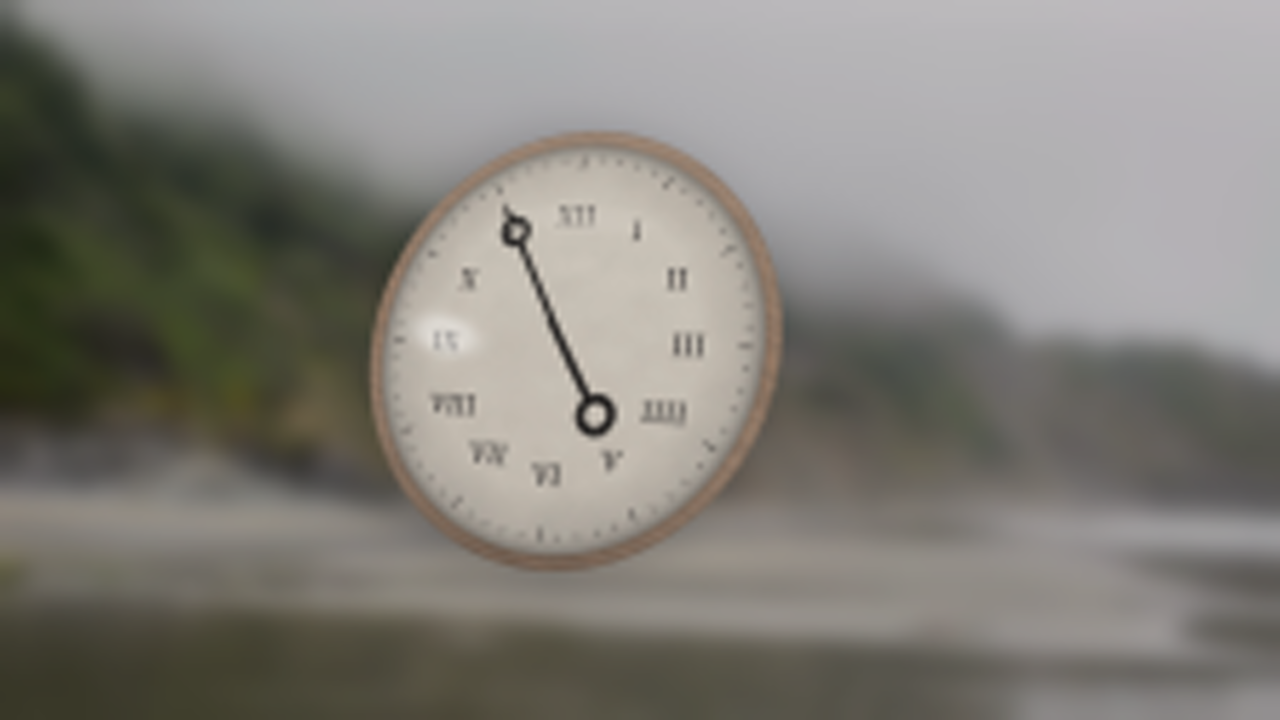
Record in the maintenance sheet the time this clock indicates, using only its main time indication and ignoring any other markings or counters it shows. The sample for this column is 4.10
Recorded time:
4.55
